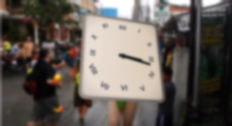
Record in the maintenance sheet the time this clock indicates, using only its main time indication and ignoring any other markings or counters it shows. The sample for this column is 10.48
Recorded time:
3.17
